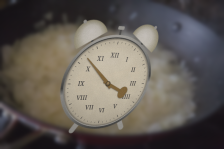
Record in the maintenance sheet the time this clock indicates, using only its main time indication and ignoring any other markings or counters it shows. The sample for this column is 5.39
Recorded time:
3.52
